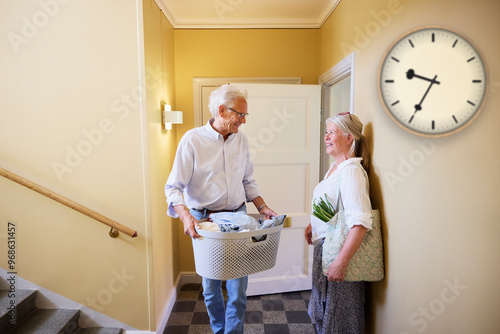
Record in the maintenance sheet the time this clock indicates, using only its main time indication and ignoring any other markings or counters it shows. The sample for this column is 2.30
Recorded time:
9.35
